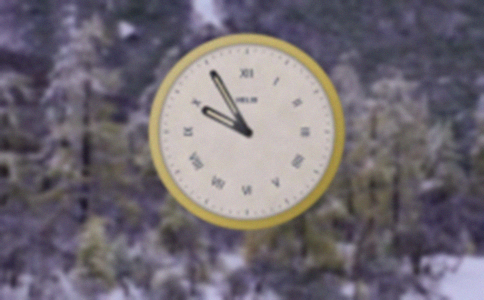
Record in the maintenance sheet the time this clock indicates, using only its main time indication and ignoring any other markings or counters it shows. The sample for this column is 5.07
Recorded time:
9.55
